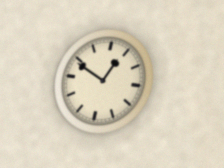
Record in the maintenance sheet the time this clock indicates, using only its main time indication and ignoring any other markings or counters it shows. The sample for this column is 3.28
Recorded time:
12.49
